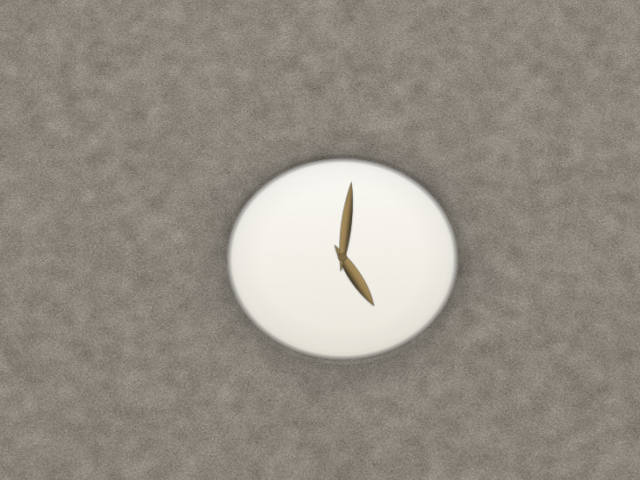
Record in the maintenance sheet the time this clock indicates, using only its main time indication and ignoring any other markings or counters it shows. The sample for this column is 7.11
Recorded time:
5.01
